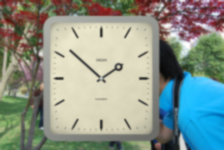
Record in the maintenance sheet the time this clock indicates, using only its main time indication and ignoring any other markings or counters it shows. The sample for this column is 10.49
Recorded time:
1.52
